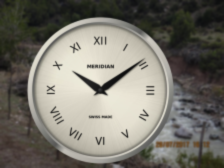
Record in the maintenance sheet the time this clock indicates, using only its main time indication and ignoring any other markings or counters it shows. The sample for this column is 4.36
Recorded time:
10.09
